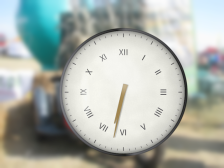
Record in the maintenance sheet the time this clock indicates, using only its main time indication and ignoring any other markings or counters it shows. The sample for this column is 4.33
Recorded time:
6.32
